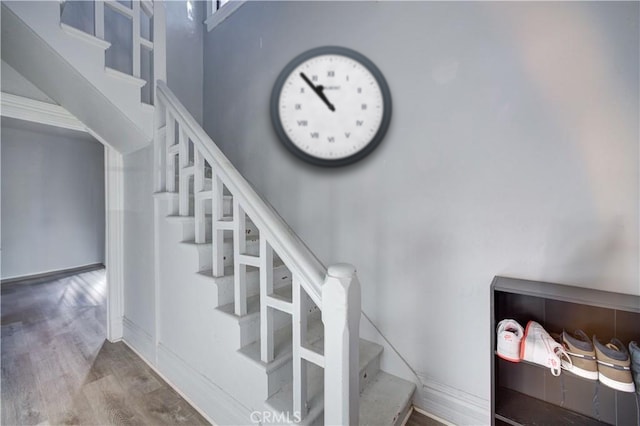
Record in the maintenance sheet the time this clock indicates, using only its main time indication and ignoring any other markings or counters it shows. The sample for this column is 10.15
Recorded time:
10.53
